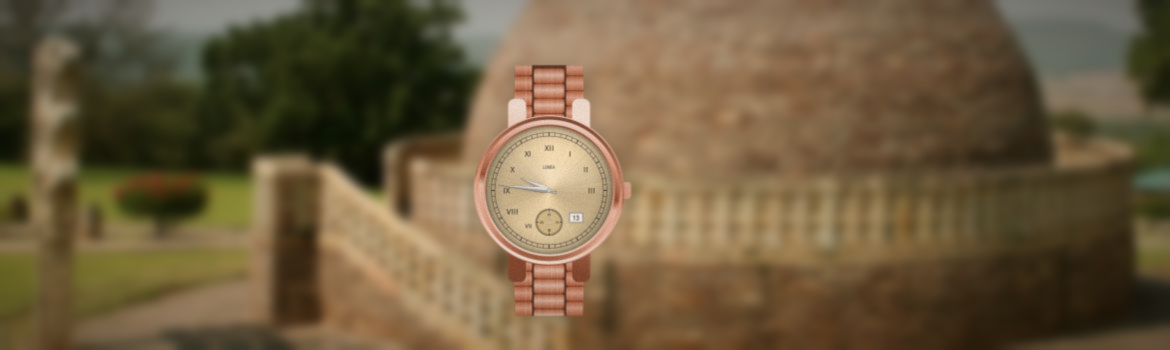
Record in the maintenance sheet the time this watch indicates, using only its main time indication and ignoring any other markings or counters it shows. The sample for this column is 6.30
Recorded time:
9.46
